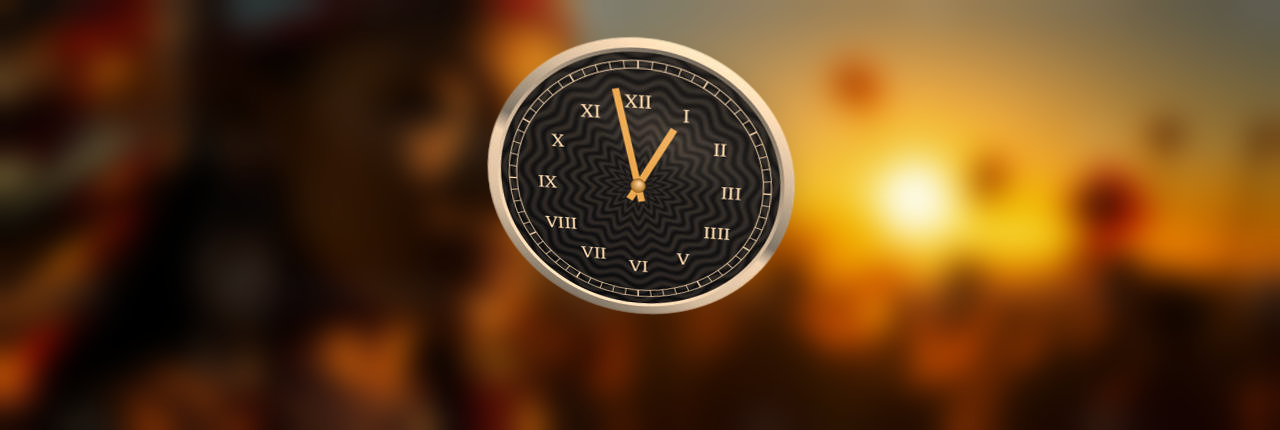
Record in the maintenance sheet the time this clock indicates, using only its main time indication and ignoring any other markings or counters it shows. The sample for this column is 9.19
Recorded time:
12.58
